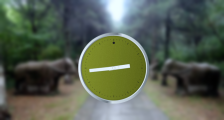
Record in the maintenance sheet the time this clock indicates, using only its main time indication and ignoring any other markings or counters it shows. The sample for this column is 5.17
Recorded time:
2.44
